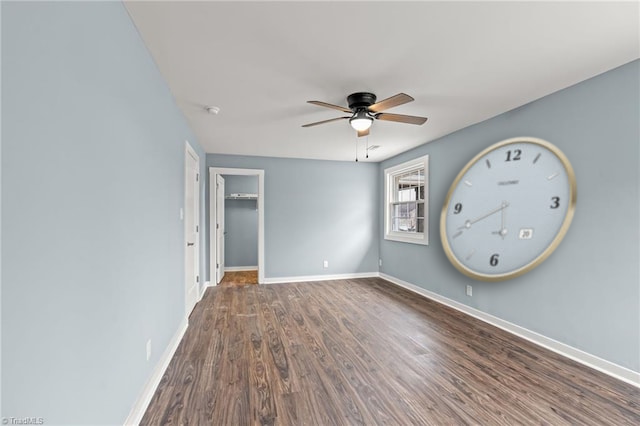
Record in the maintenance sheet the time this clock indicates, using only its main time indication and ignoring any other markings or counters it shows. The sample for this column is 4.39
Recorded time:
5.41
